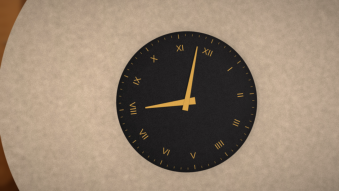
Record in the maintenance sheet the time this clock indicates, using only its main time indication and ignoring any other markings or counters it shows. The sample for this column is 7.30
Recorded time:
7.58
